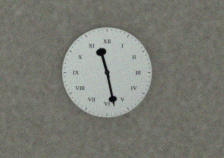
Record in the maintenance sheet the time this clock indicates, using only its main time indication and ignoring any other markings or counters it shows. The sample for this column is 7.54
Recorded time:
11.28
